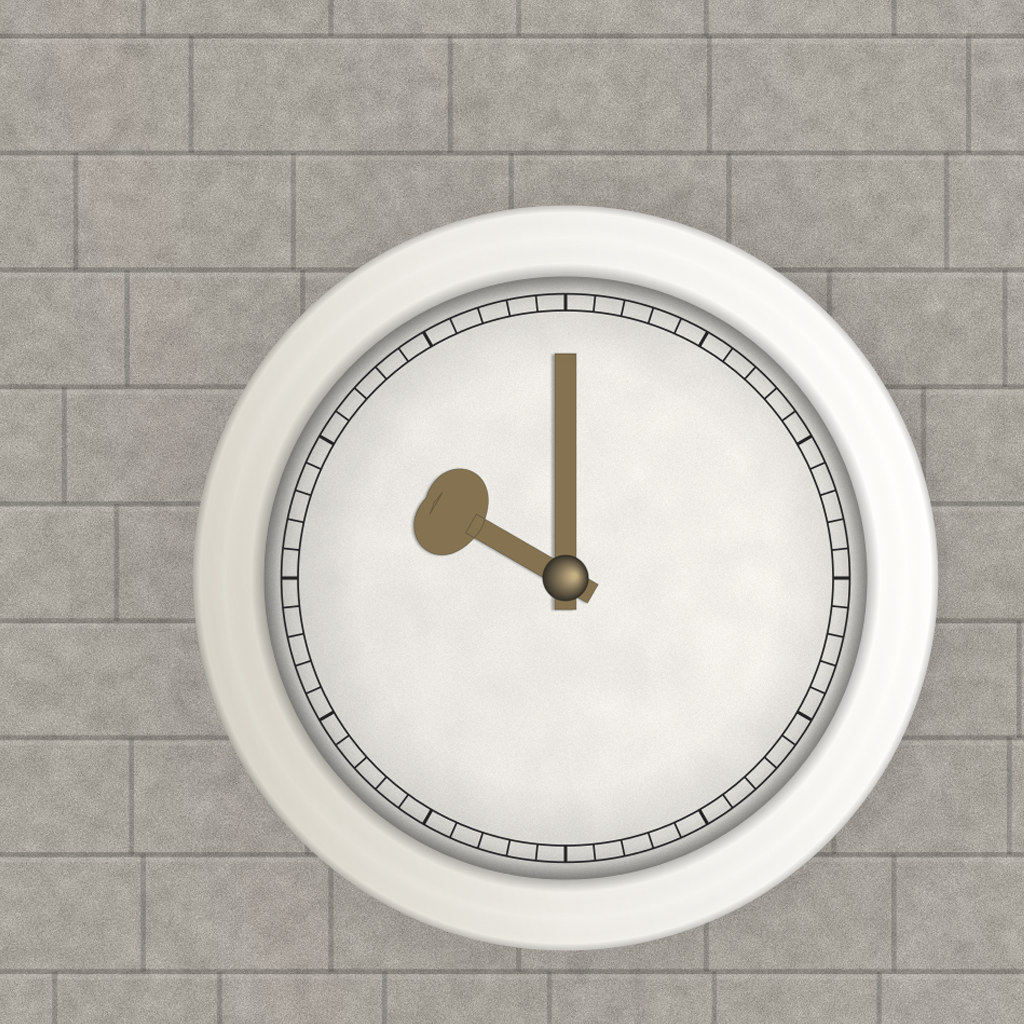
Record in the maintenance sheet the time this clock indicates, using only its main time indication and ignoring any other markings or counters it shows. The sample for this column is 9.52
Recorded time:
10.00
